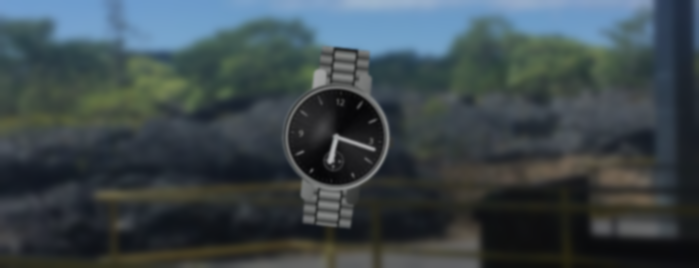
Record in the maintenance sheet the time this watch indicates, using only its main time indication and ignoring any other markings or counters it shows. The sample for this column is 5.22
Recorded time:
6.17
